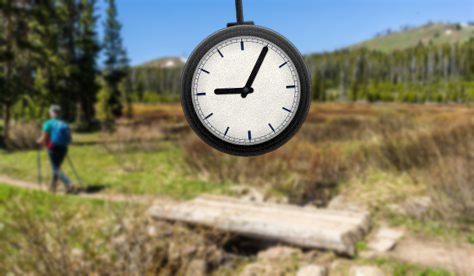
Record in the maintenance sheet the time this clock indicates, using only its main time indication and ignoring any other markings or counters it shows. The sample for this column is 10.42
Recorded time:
9.05
